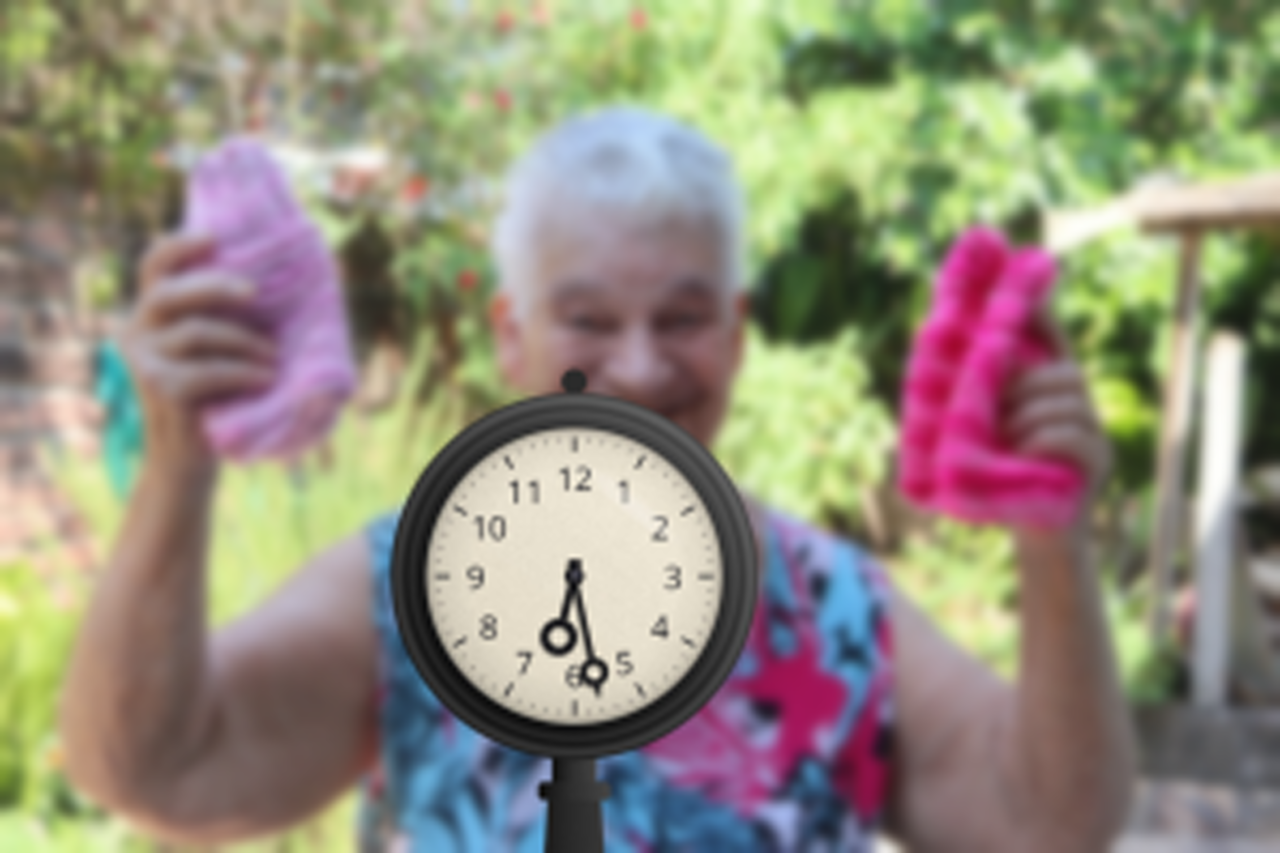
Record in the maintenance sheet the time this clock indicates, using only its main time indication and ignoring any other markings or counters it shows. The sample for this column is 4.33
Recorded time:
6.28
